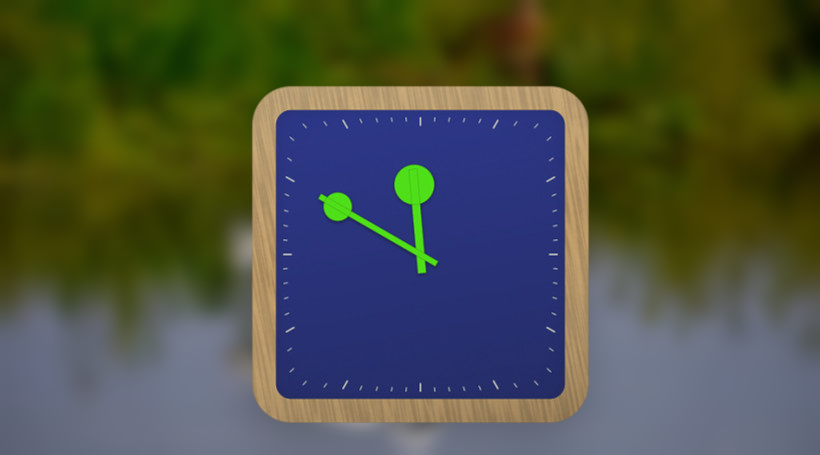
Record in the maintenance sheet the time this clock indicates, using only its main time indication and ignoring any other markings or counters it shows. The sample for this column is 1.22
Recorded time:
11.50
